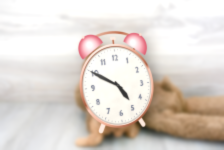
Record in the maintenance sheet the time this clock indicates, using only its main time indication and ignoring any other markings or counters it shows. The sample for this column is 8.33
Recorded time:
4.50
